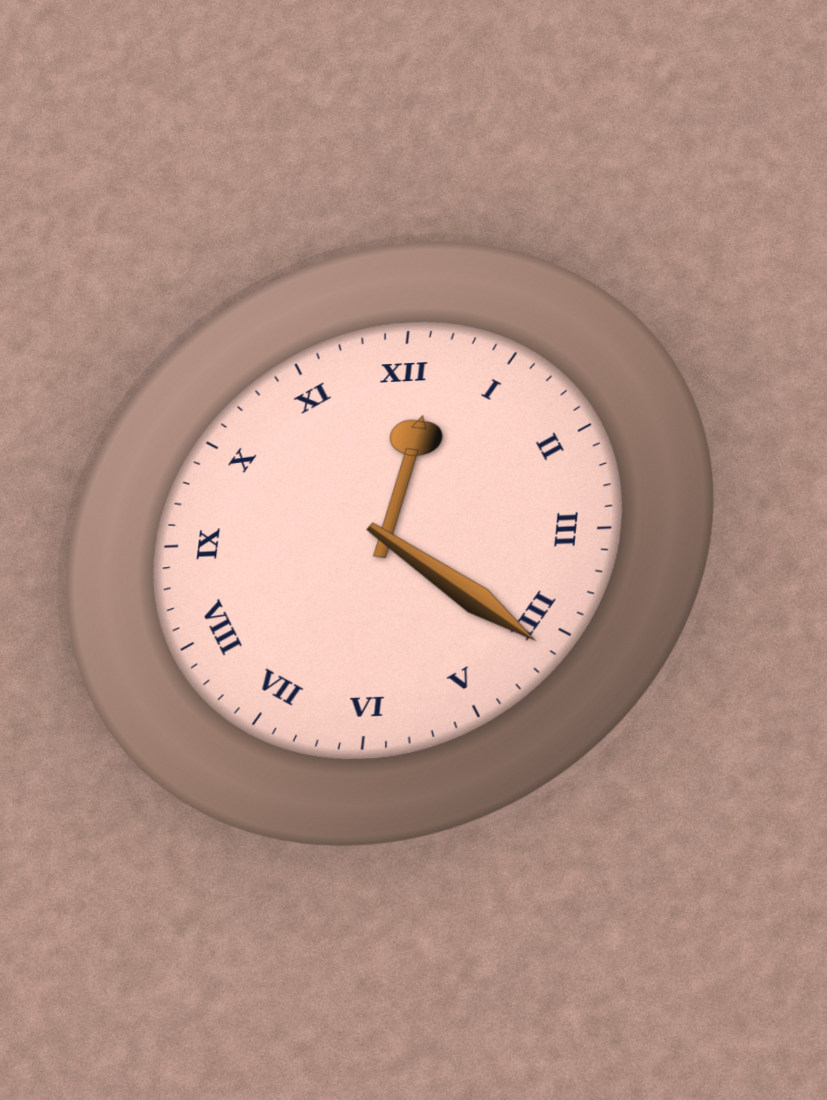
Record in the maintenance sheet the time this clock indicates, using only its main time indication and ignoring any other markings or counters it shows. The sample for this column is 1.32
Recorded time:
12.21
